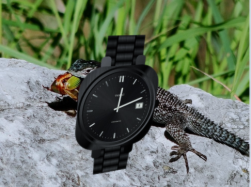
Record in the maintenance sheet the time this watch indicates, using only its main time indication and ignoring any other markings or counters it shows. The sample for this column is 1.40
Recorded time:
12.12
